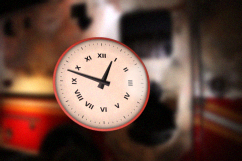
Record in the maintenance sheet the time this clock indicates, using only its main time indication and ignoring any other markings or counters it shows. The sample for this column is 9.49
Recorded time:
12.48
